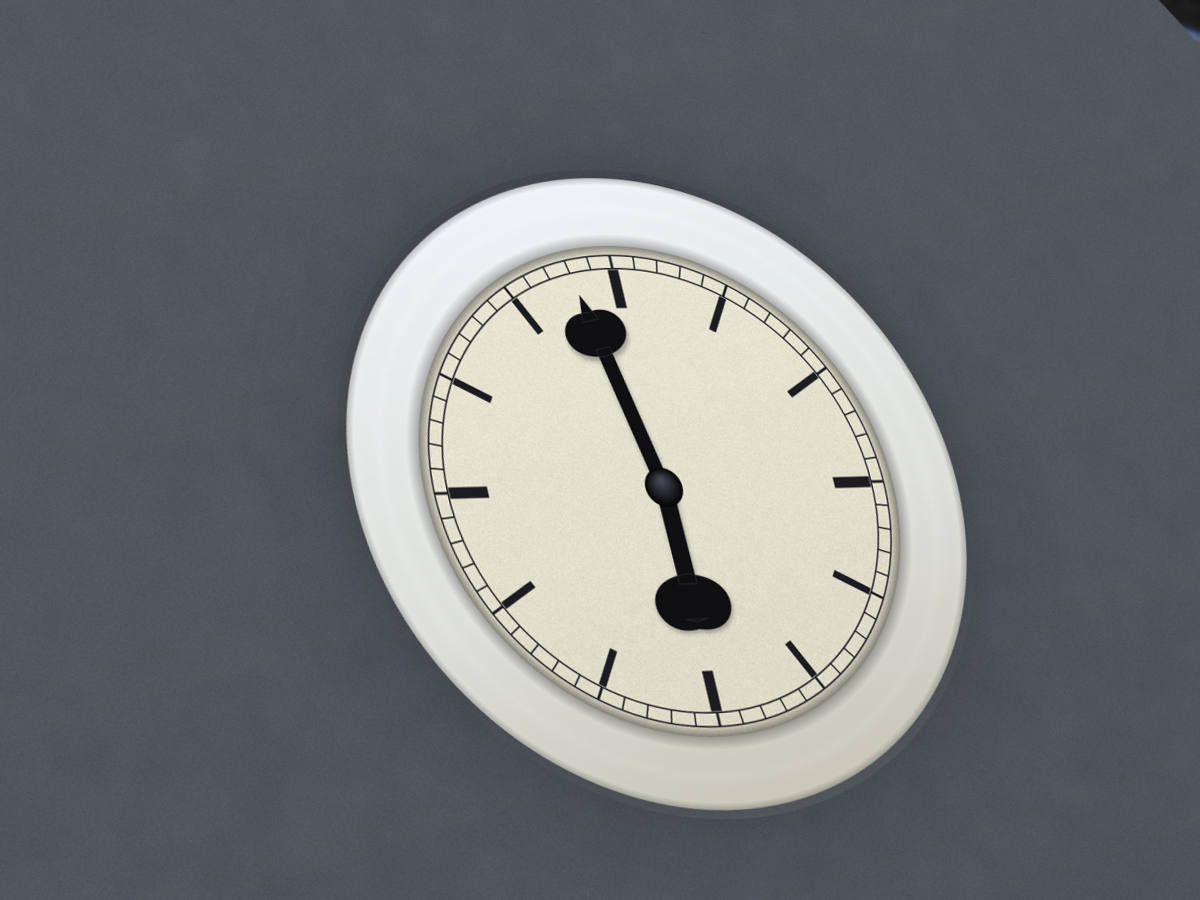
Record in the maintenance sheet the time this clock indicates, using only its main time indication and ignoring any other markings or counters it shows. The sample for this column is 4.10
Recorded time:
5.58
